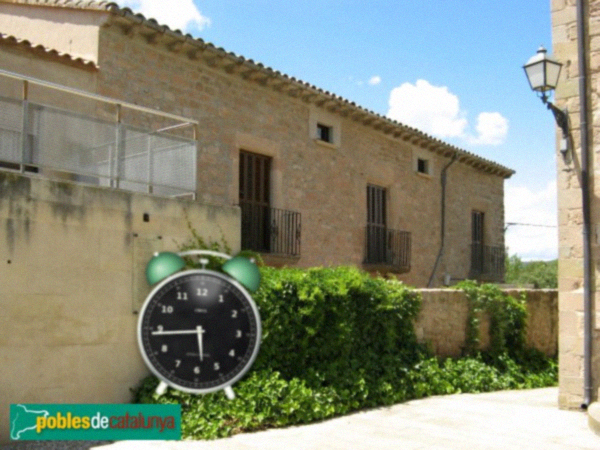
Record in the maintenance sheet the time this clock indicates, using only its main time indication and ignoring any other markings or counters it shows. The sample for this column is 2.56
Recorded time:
5.44
